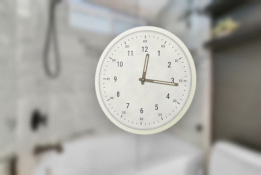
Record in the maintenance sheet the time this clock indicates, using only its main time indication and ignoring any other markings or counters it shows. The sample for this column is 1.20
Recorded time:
12.16
